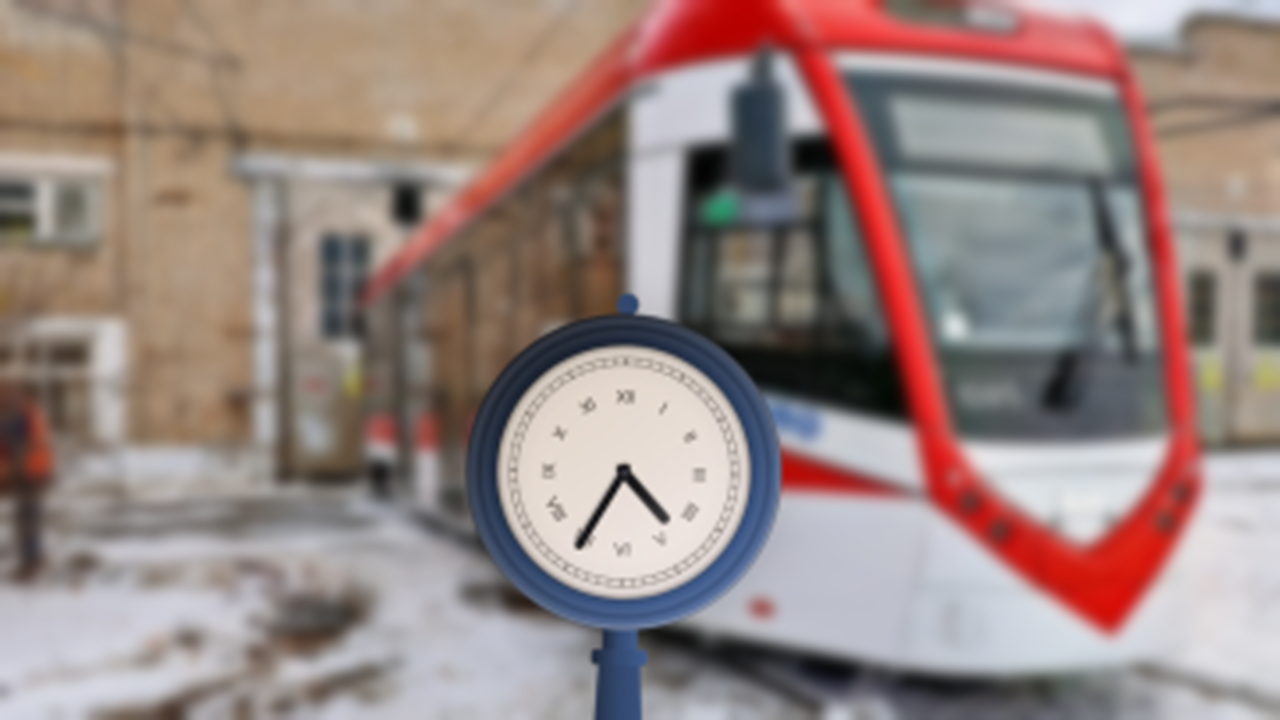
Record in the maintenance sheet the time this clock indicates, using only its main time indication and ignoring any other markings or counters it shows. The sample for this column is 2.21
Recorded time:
4.35
